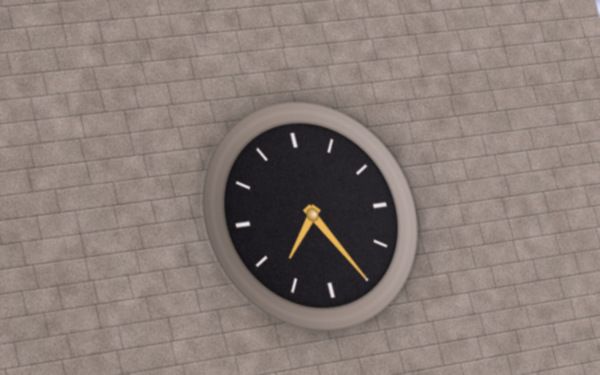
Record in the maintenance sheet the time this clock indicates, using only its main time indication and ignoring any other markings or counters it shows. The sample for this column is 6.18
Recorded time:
7.25
